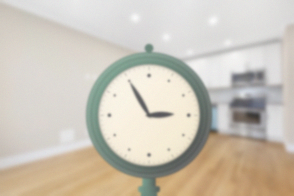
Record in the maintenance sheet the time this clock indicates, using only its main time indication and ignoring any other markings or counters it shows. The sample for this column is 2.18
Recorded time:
2.55
